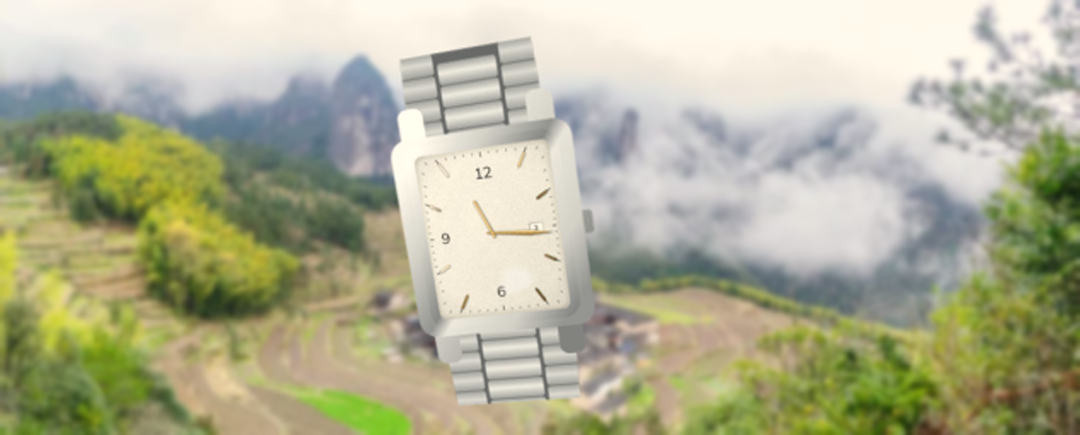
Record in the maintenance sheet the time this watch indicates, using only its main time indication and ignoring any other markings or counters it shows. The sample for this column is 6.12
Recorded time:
11.16
